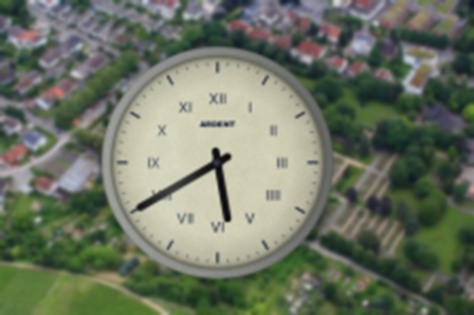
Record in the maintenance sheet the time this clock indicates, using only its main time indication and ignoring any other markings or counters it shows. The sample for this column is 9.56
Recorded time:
5.40
